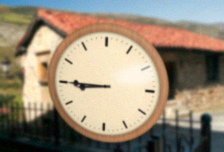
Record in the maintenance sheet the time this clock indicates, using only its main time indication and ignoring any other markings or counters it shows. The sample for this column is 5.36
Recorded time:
8.45
